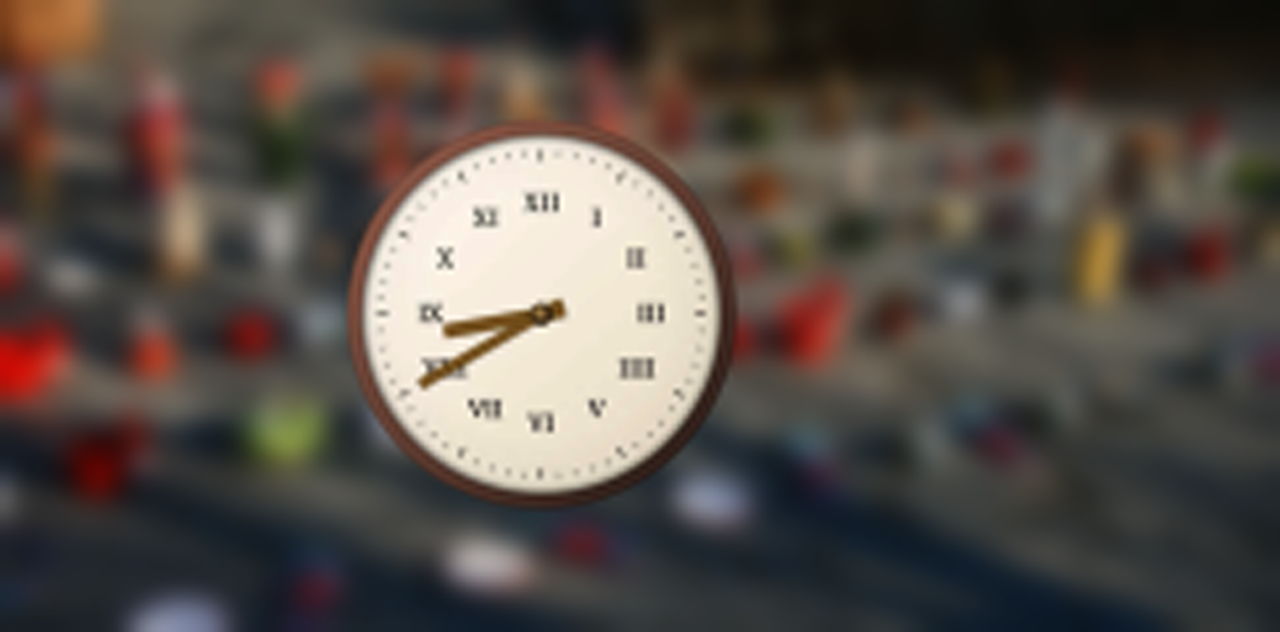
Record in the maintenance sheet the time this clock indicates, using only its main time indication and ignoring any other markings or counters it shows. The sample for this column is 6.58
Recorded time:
8.40
